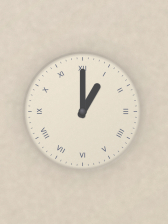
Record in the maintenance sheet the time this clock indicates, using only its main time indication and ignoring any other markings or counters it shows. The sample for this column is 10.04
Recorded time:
1.00
